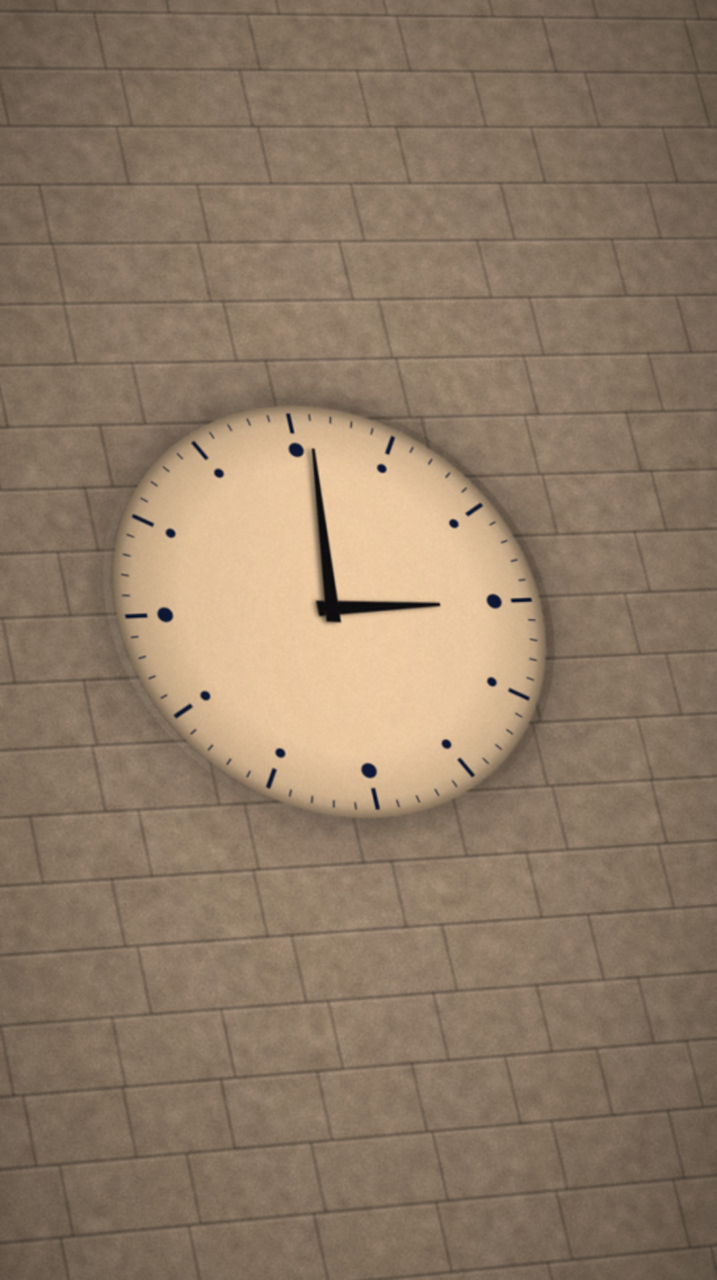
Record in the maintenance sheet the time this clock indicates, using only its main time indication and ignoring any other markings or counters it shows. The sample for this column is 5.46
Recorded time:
3.01
